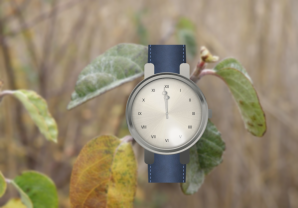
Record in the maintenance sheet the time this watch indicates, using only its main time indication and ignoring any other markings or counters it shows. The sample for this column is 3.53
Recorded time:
11.59
